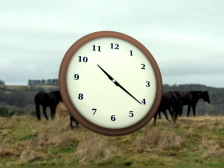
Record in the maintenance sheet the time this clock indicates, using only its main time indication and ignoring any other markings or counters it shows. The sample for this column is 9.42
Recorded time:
10.21
